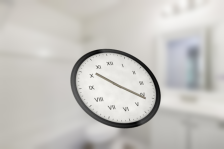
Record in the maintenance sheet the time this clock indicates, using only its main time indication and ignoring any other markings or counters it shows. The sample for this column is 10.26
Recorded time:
10.21
